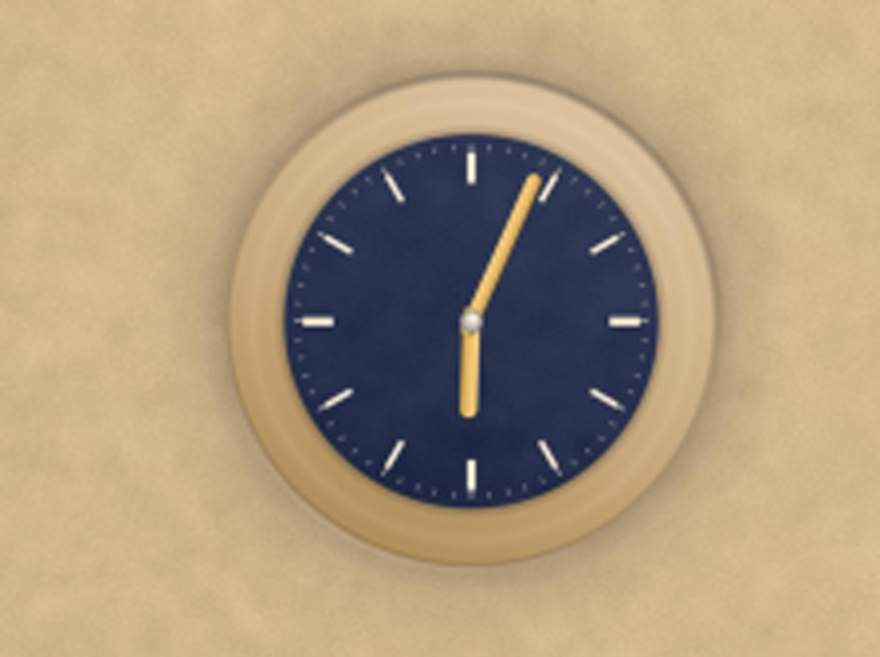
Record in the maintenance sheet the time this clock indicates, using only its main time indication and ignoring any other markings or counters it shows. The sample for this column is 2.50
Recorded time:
6.04
